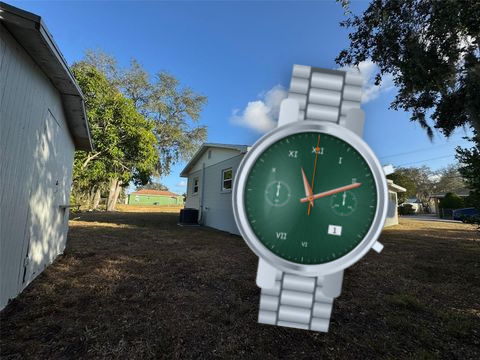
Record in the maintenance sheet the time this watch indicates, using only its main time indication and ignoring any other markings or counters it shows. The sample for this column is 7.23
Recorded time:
11.11
